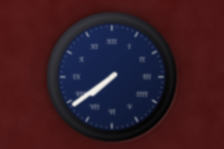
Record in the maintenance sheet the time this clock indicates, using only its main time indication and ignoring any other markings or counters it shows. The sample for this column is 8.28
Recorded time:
7.39
